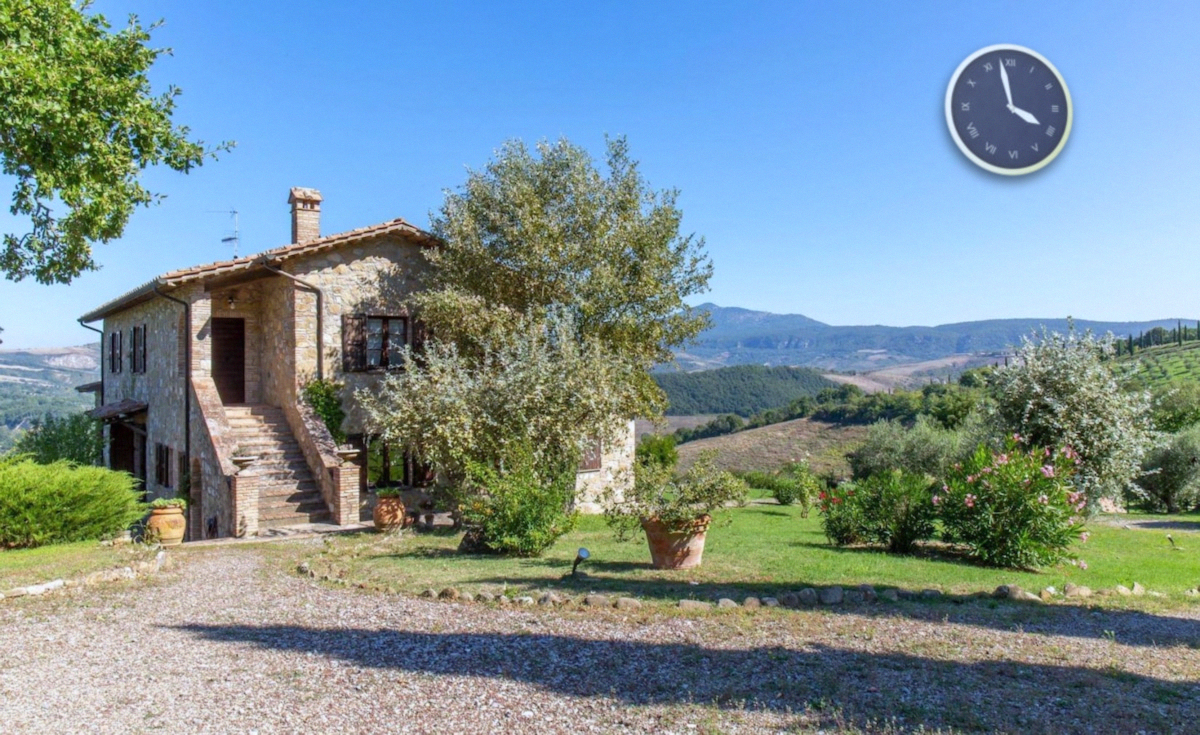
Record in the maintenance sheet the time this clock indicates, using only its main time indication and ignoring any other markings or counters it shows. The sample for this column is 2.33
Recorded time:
3.58
